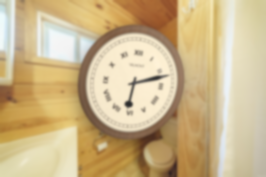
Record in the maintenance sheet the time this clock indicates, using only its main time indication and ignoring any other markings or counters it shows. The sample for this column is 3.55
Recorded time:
6.12
